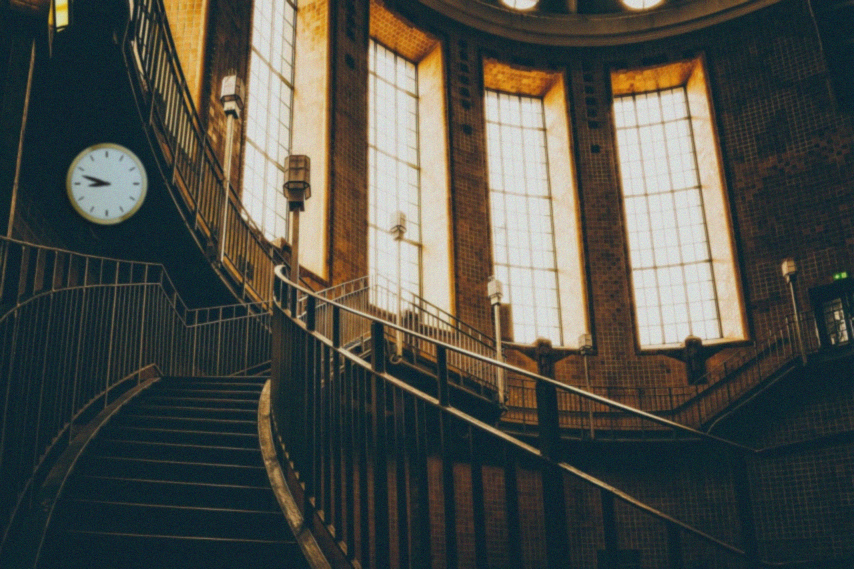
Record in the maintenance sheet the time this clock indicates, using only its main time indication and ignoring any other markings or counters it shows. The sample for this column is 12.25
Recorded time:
8.48
